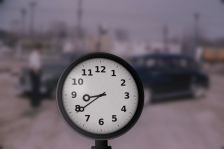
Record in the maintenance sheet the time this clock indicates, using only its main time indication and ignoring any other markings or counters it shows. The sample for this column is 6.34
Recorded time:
8.39
